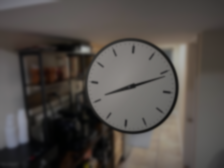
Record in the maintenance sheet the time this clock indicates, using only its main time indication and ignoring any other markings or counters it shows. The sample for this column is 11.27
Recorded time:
8.11
